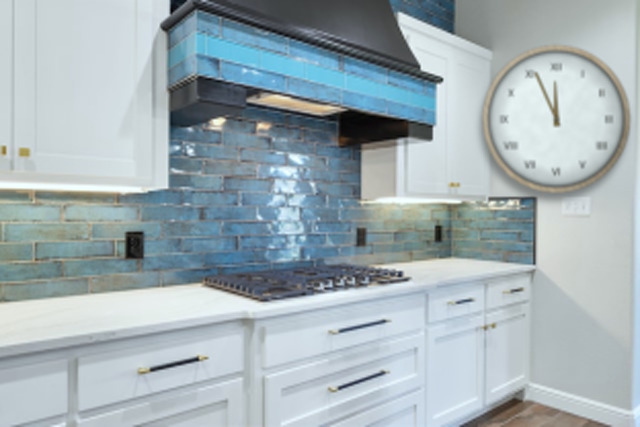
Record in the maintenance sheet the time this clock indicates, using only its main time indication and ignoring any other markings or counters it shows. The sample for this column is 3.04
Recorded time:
11.56
